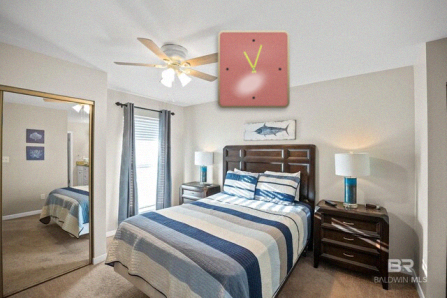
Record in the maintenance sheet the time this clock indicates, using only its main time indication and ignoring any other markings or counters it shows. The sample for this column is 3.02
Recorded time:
11.03
